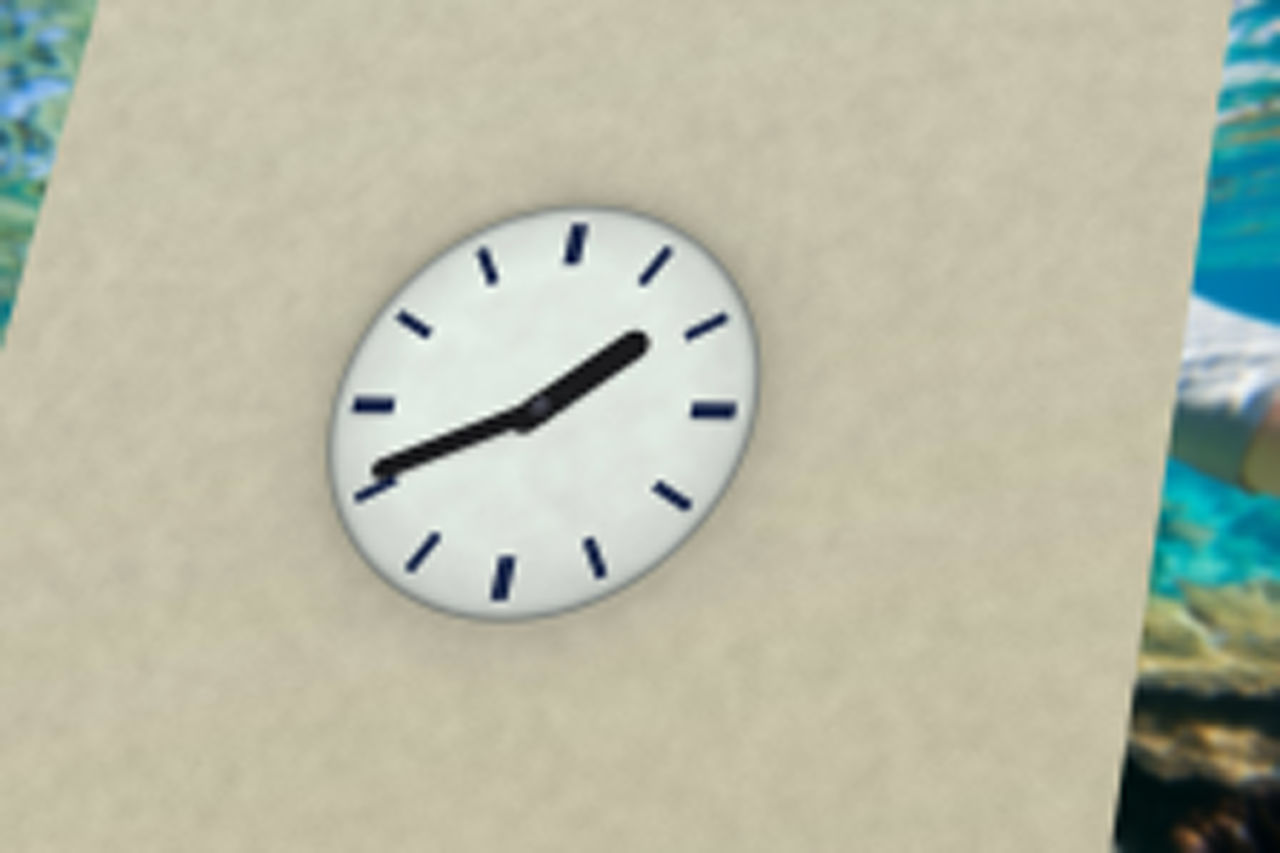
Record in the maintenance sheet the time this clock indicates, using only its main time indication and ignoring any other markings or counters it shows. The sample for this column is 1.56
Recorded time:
1.41
